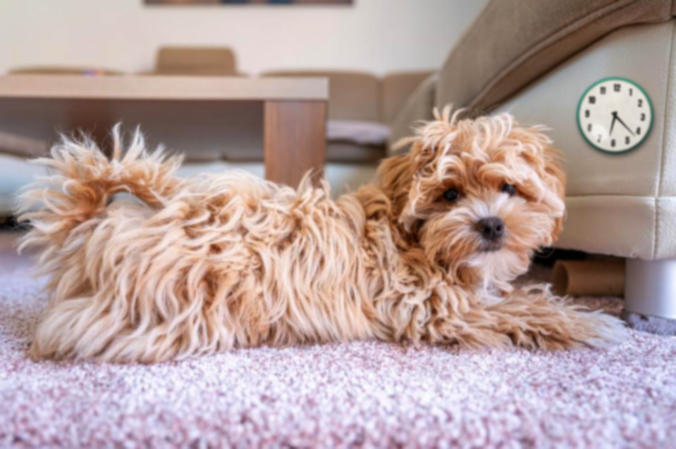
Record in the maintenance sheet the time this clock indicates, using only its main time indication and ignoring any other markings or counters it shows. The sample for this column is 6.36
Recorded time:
6.22
